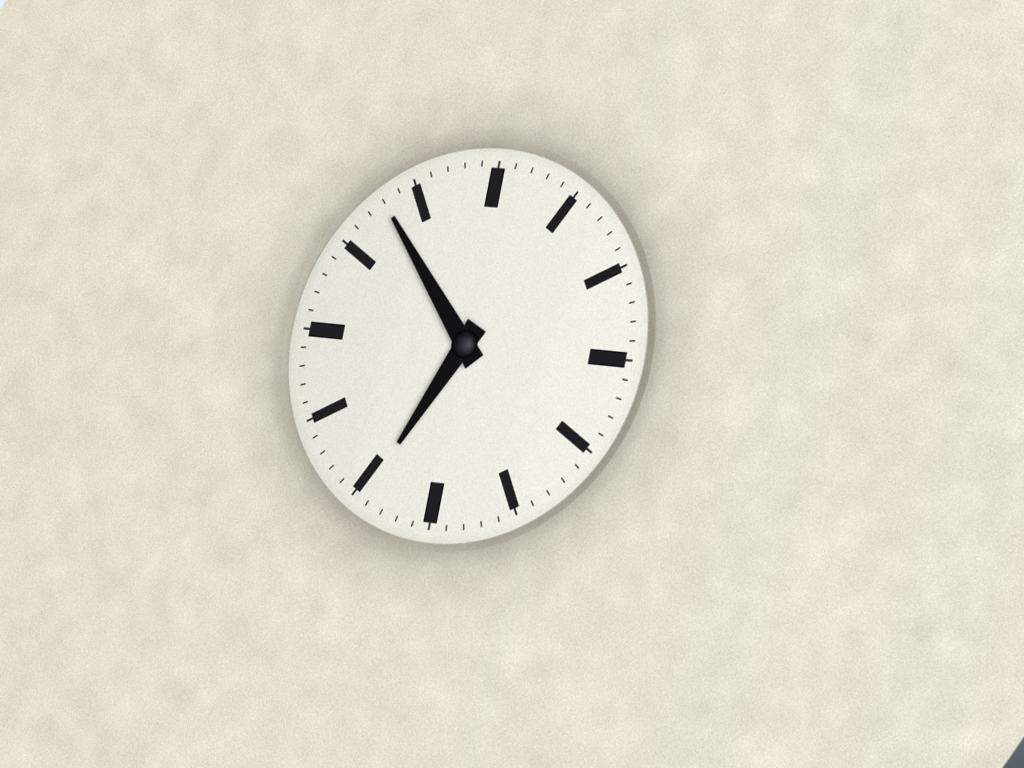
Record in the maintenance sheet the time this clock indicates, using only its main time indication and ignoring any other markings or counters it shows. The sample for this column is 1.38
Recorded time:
6.53
